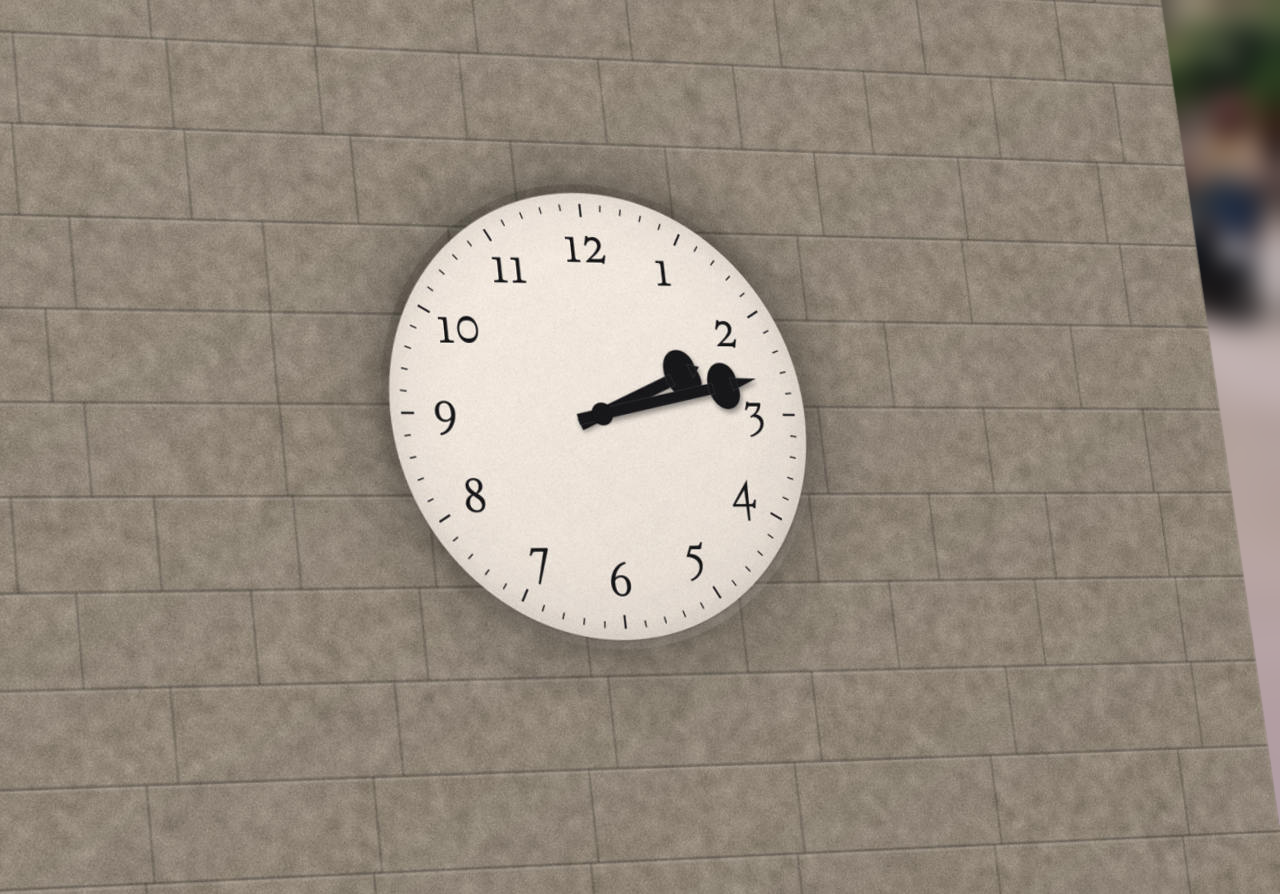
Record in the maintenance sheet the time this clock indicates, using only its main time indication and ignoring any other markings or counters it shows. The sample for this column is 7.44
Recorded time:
2.13
